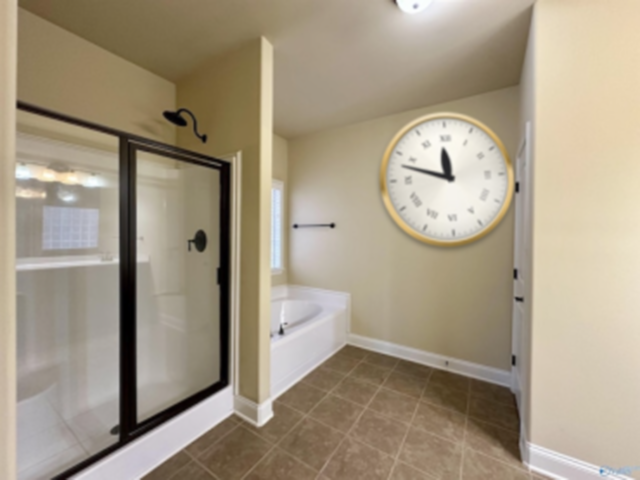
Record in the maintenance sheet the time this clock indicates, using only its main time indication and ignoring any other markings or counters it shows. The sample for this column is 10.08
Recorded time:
11.48
